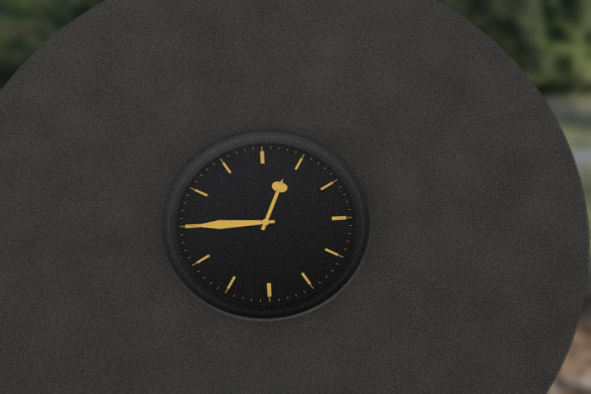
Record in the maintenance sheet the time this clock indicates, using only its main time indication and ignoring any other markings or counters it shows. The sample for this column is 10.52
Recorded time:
12.45
